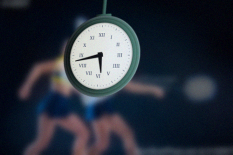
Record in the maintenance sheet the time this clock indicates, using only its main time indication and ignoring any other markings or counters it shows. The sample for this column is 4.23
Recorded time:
5.43
